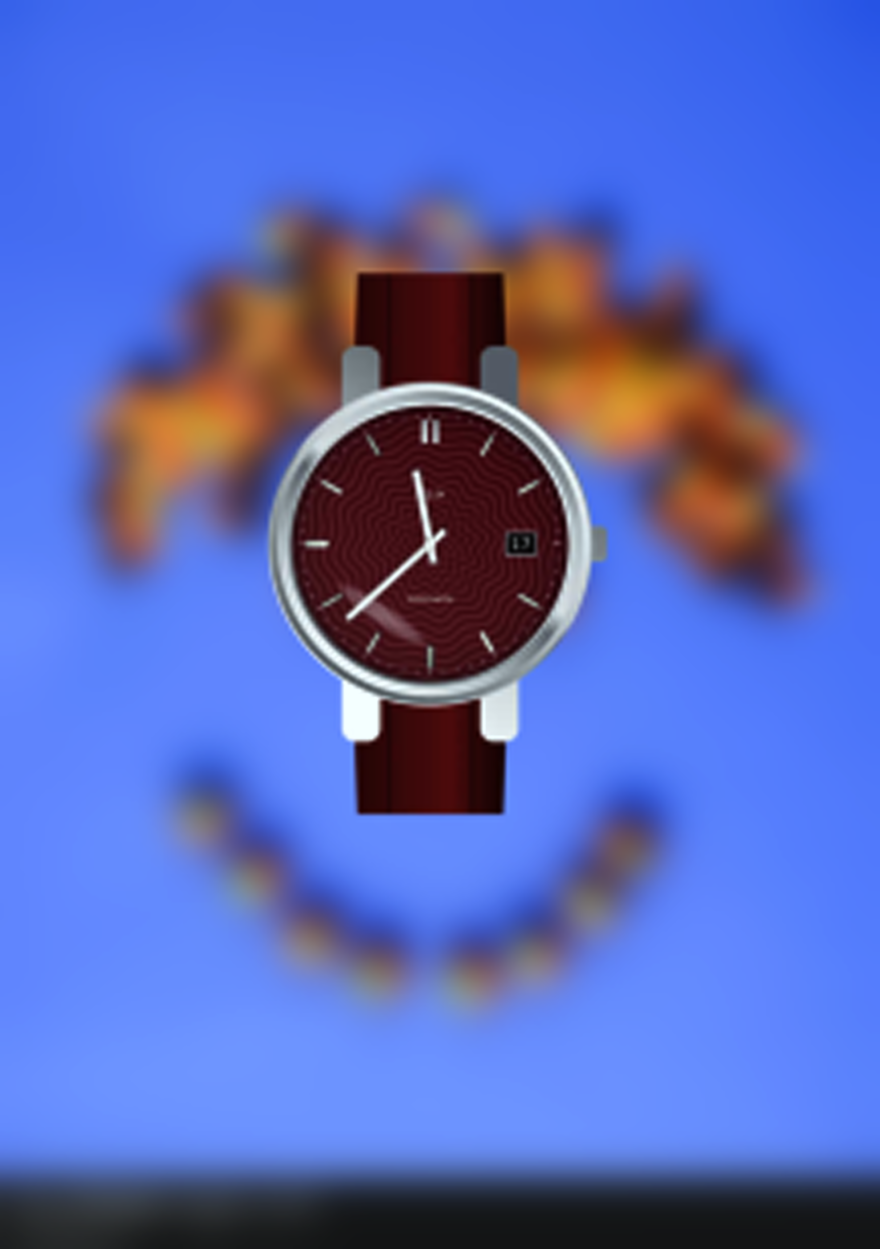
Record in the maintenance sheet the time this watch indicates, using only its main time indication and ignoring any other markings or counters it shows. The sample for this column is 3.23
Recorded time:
11.38
